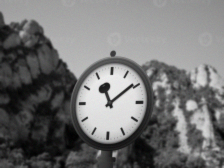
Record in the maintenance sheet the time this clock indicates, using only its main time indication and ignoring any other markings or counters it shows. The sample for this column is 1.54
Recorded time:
11.09
